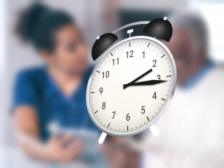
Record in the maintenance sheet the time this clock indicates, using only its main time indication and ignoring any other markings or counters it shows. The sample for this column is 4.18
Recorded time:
2.16
